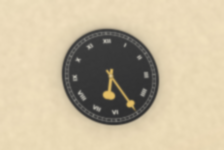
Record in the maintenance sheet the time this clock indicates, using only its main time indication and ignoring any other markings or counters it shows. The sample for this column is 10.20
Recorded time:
6.25
